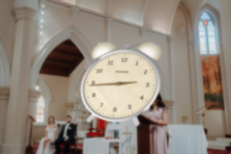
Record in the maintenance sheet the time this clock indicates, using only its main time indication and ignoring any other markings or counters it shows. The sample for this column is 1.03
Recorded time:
2.44
